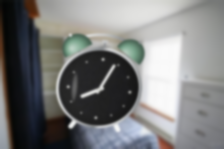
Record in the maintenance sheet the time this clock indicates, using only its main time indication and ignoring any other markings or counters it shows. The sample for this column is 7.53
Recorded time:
8.04
